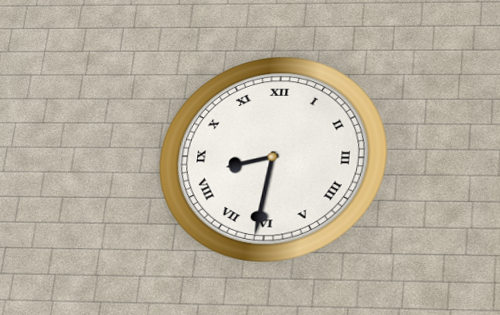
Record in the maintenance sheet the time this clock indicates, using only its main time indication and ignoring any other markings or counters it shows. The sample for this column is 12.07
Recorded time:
8.31
